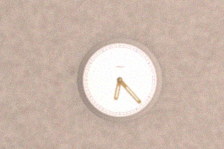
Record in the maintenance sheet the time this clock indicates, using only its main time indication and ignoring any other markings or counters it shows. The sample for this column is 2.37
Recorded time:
6.23
